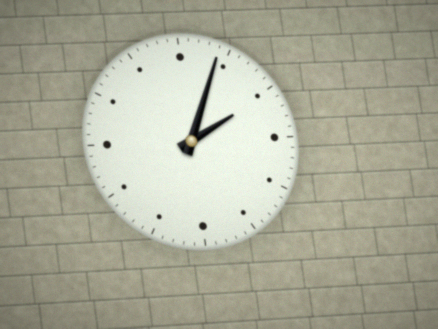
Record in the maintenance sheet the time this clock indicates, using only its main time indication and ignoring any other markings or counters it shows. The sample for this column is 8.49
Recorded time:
2.04
